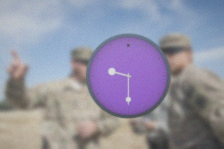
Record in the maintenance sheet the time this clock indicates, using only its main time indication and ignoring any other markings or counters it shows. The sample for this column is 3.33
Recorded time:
9.30
